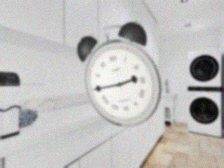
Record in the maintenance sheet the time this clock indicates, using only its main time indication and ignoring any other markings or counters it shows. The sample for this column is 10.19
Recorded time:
2.45
